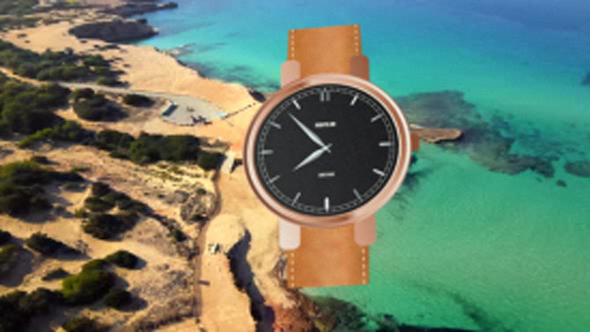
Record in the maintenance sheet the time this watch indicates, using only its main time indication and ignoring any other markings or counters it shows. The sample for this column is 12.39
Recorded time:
7.53
